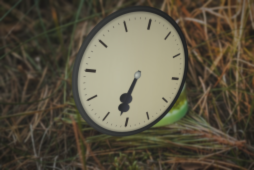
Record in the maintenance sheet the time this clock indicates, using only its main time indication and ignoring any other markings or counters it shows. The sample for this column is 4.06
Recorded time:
6.32
